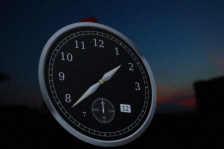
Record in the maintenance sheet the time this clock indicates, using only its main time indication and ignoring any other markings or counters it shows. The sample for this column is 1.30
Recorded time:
1.38
